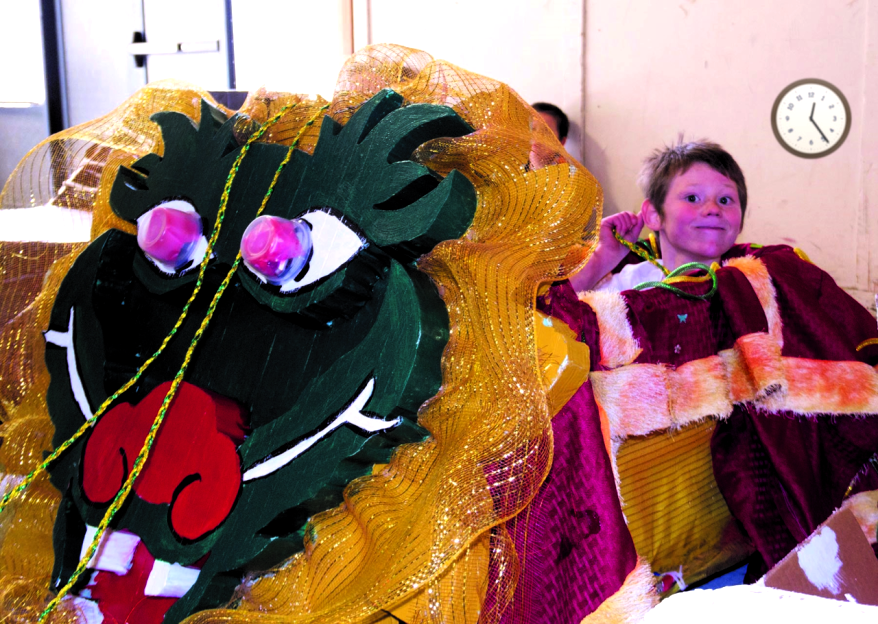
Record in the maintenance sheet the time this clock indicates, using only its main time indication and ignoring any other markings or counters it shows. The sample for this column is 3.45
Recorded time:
12.24
